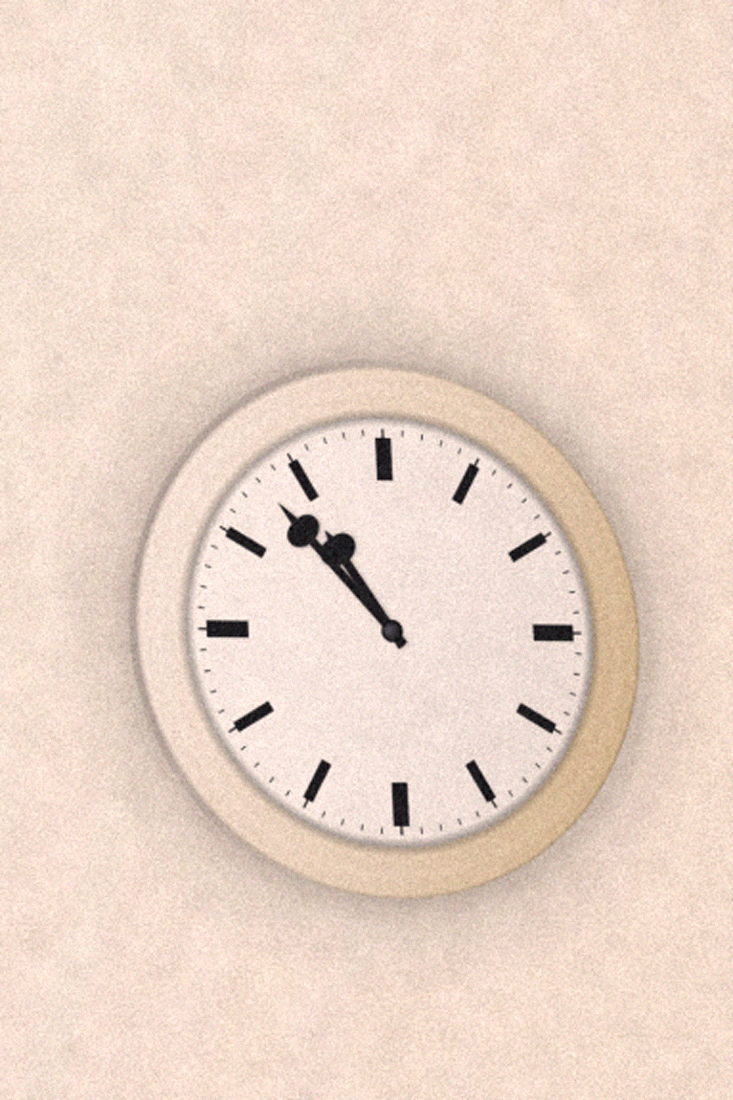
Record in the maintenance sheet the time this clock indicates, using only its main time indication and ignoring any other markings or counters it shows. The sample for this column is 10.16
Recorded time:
10.53
